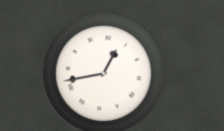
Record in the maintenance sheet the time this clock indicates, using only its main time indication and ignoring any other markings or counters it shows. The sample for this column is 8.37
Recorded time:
12.42
